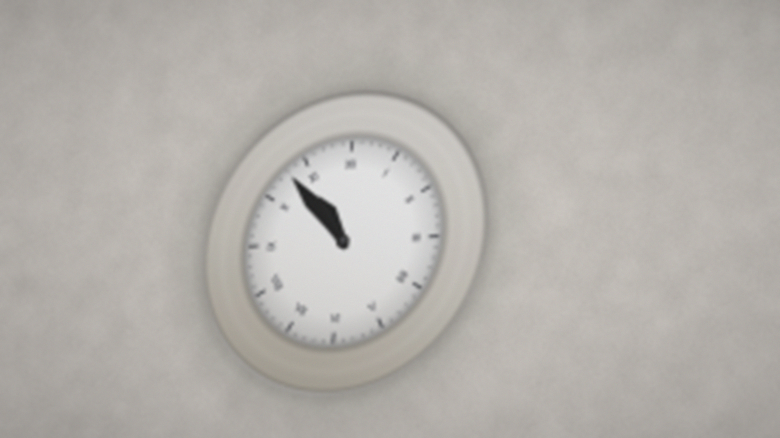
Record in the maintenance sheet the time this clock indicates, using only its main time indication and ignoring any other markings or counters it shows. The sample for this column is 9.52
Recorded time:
10.53
